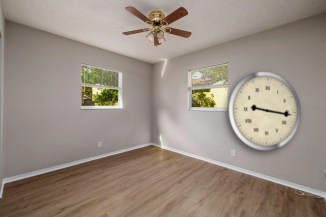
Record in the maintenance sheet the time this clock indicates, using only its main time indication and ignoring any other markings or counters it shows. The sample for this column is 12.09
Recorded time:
9.16
